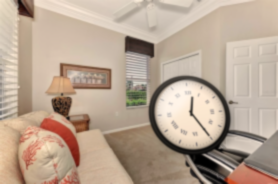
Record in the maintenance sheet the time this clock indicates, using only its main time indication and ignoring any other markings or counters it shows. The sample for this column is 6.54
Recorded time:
12.25
